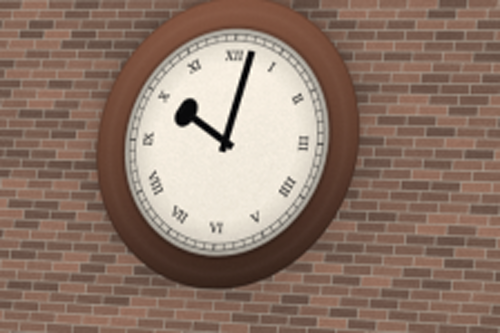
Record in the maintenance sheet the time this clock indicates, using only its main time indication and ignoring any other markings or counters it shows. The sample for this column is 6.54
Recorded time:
10.02
